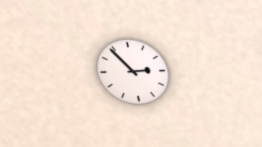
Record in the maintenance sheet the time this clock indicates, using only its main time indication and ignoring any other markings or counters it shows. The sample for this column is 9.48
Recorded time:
2.54
